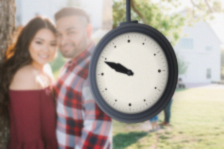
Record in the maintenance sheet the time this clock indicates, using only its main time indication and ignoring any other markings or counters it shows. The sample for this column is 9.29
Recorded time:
9.49
